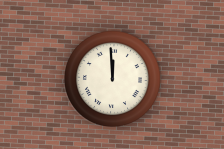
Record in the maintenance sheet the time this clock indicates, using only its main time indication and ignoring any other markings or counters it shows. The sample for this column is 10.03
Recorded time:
11.59
